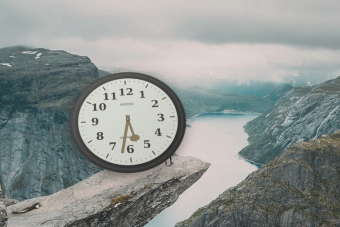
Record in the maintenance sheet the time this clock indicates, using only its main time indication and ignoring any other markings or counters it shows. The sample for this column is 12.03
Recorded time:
5.32
